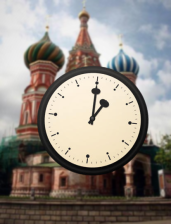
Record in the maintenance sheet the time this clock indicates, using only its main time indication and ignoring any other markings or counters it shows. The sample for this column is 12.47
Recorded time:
1.00
